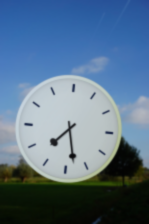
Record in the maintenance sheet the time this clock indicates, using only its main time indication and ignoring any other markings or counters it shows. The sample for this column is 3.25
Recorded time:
7.28
